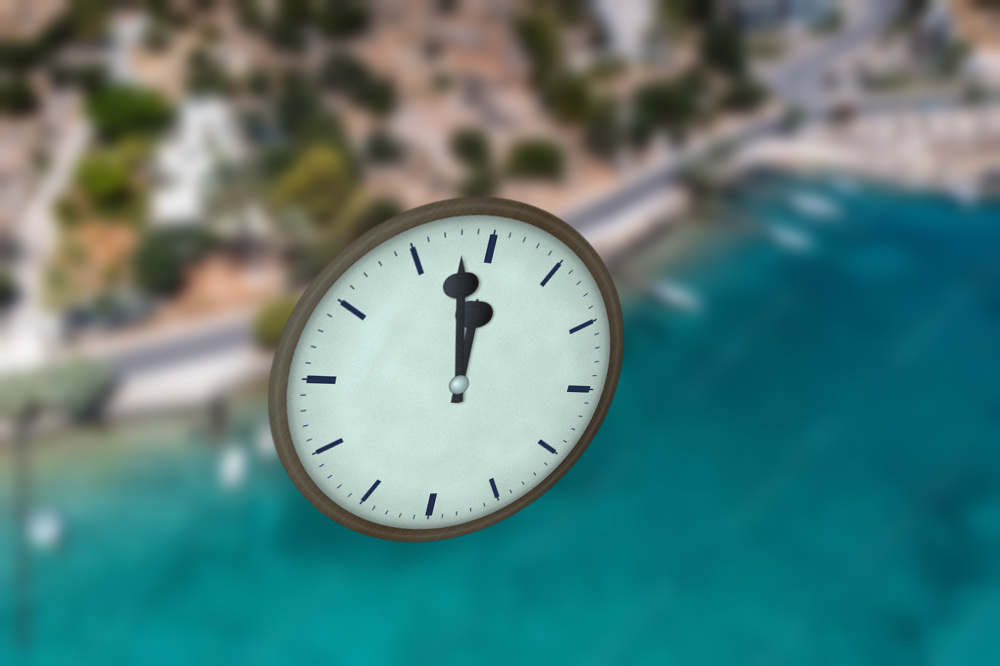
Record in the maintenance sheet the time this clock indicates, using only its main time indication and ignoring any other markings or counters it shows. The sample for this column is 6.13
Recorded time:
11.58
